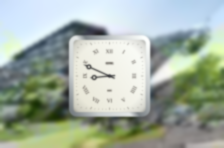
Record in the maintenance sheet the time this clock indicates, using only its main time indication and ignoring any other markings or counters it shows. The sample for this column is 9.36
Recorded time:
8.49
